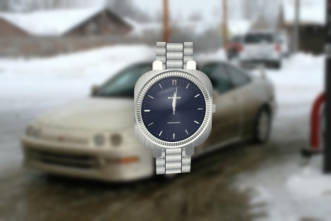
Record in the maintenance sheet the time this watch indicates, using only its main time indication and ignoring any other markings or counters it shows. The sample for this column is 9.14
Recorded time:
12.01
